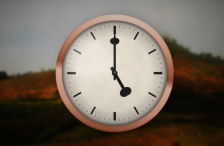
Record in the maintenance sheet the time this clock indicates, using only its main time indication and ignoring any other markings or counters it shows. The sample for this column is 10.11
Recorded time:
5.00
